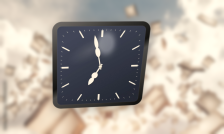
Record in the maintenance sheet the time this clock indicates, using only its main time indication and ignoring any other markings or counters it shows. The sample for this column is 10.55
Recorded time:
6.58
